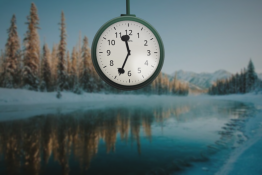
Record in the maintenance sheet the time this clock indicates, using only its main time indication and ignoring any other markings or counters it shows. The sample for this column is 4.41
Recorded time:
11.34
